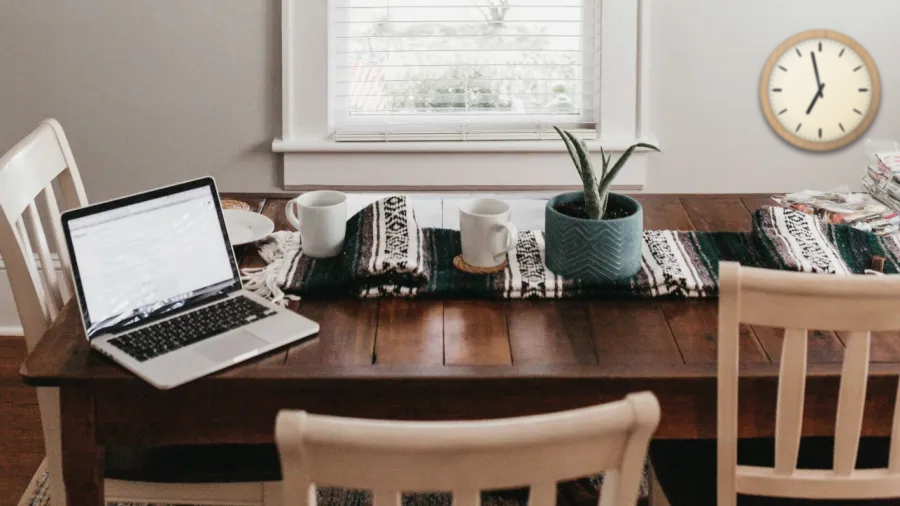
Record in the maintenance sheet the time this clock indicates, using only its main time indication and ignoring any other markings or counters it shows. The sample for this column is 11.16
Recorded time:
6.58
